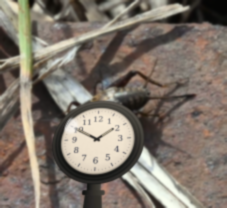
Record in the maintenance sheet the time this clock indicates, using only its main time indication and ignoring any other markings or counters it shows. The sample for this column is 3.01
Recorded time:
1.50
